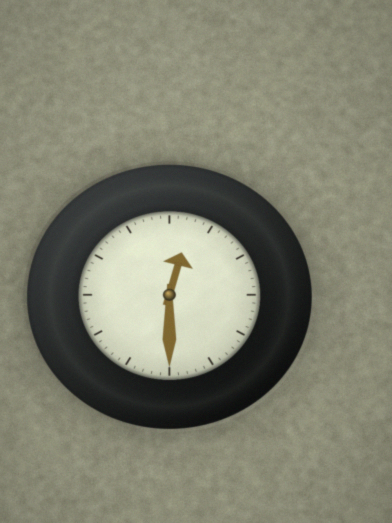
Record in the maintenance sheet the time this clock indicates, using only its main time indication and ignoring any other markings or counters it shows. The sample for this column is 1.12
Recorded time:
12.30
